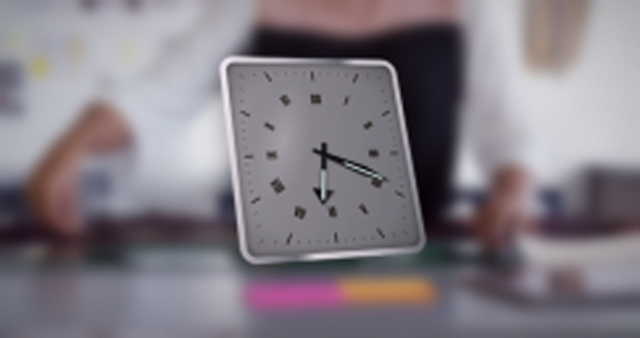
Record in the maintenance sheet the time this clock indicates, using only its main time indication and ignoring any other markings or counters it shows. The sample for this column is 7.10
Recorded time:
6.19
